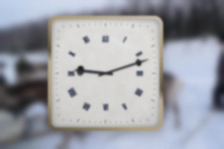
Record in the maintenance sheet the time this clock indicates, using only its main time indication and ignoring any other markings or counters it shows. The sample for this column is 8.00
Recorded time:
9.12
